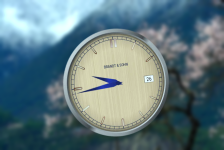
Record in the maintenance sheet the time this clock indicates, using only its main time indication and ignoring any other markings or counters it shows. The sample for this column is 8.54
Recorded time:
9.44
